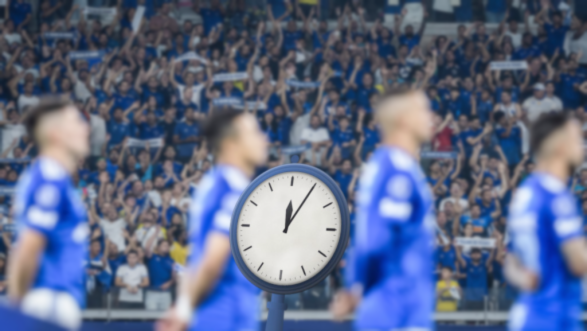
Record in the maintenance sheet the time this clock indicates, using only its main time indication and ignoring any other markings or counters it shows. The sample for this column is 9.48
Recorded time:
12.05
